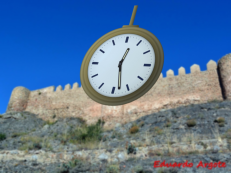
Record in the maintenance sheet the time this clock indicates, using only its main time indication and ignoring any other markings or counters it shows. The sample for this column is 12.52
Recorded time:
12.28
